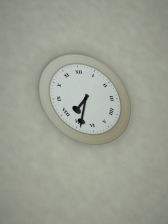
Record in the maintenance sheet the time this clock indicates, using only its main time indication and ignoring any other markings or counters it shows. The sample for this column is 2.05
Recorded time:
7.34
